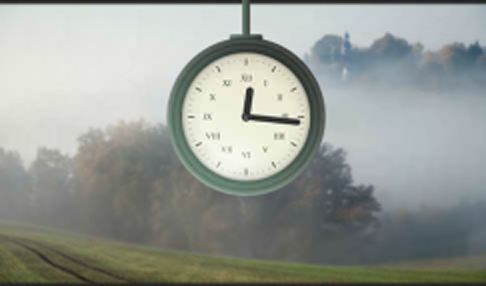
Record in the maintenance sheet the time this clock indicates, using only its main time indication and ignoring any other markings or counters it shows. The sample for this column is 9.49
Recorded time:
12.16
